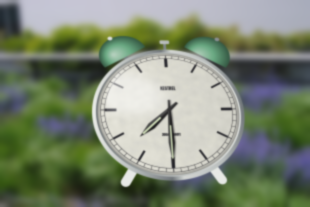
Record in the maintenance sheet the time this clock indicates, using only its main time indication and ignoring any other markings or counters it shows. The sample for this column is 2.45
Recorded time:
7.30
